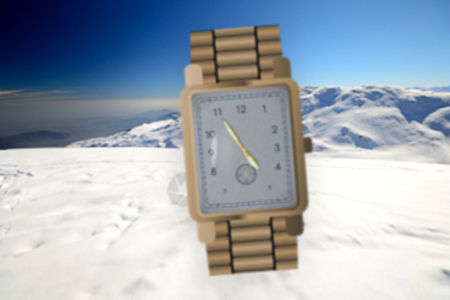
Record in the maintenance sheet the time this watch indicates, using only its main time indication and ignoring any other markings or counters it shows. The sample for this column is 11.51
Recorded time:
4.55
